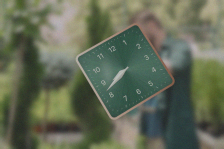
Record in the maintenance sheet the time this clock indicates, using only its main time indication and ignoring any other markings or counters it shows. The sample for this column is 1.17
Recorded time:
8.42
